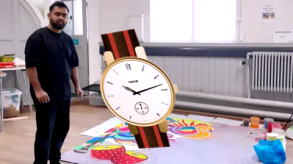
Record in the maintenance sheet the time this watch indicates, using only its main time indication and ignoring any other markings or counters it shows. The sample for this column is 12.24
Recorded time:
10.13
